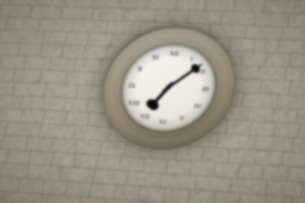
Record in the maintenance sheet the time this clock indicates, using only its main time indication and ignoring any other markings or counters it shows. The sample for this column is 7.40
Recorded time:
7.08
